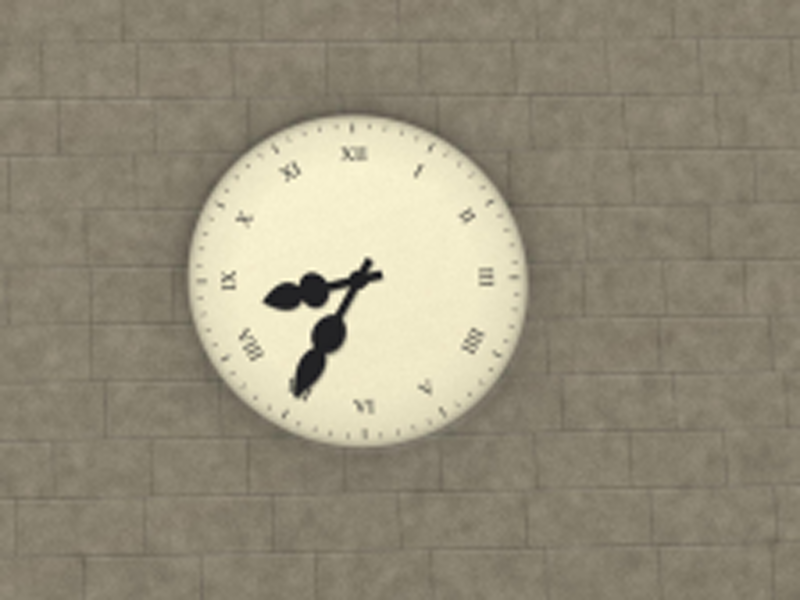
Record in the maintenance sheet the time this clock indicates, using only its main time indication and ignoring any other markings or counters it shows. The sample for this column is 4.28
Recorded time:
8.35
